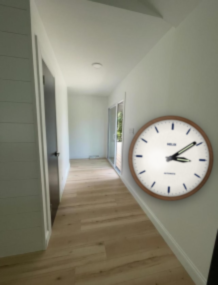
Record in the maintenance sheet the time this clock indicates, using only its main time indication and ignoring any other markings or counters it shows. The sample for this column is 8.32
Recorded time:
3.09
